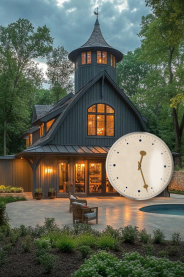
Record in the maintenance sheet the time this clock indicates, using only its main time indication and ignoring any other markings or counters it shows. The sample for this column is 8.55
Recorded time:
12.27
